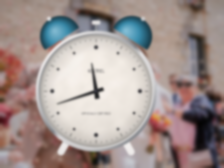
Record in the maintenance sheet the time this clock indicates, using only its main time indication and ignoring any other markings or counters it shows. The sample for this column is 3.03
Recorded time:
11.42
